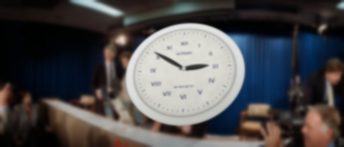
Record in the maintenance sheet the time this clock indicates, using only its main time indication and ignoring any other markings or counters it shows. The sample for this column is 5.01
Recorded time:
2.51
